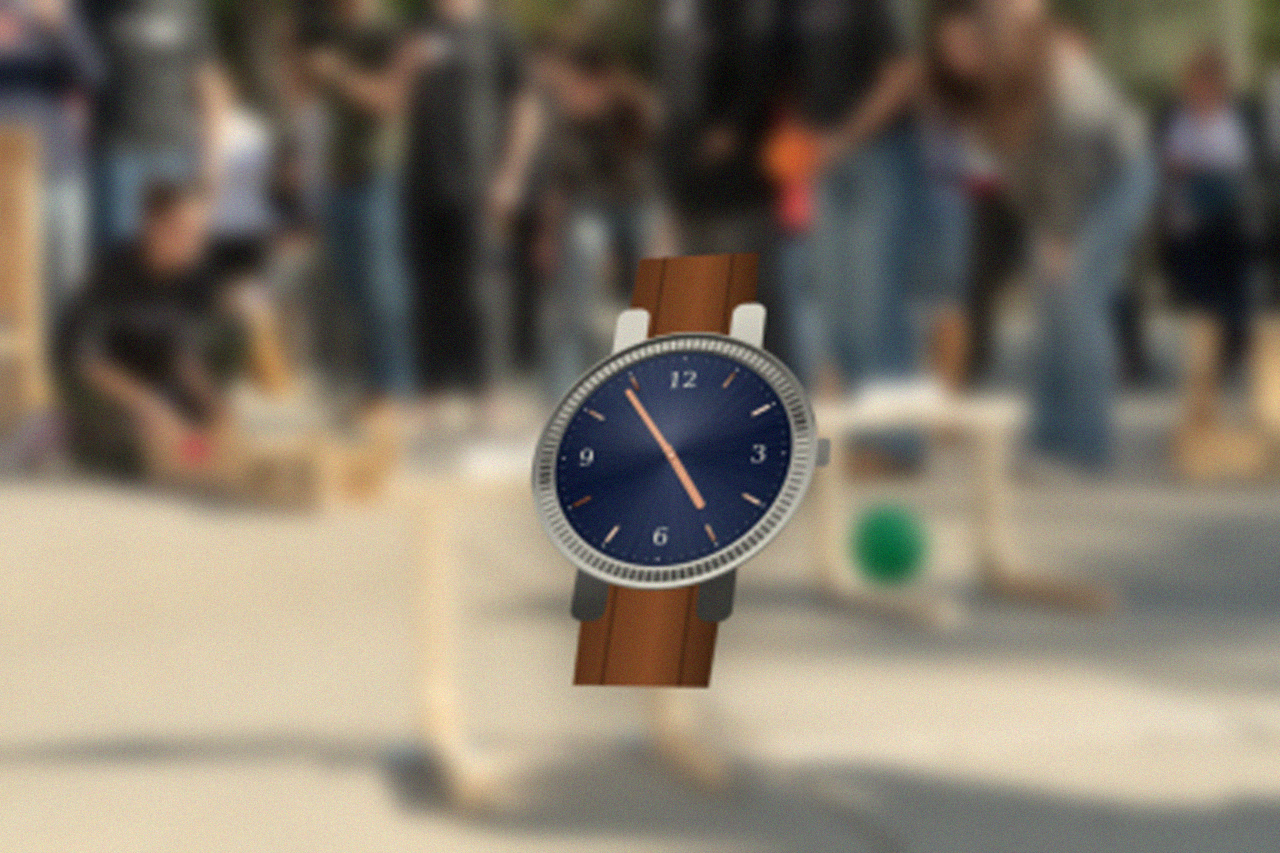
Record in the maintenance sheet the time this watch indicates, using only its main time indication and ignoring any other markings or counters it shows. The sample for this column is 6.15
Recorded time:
4.54
